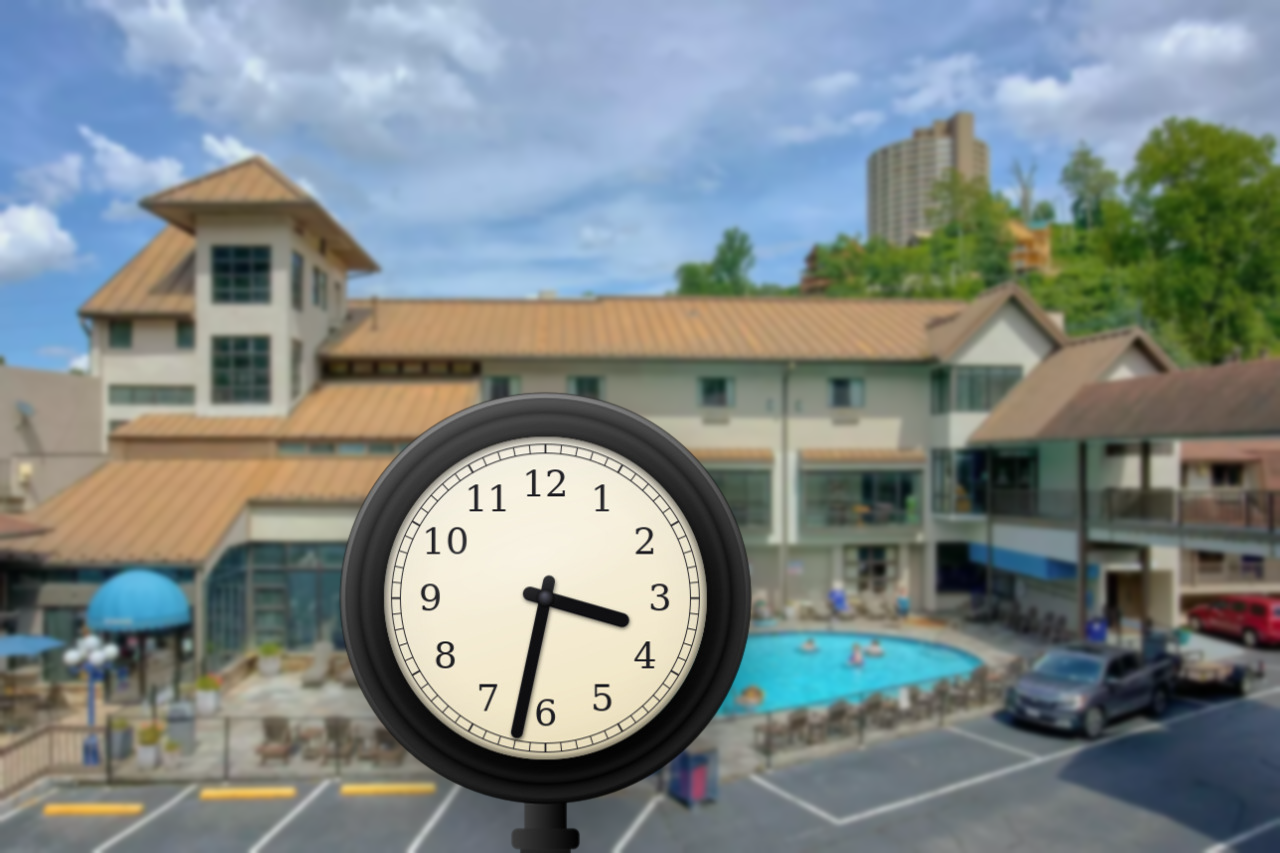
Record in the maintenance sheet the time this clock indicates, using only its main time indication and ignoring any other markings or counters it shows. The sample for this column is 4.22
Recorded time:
3.32
